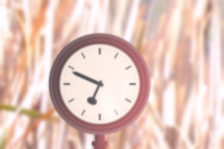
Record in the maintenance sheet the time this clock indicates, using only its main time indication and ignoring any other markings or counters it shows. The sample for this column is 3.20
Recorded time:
6.49
